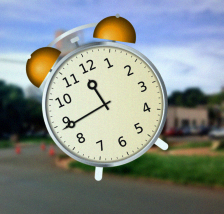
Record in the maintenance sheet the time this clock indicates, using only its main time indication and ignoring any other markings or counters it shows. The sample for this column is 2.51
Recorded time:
11.44
